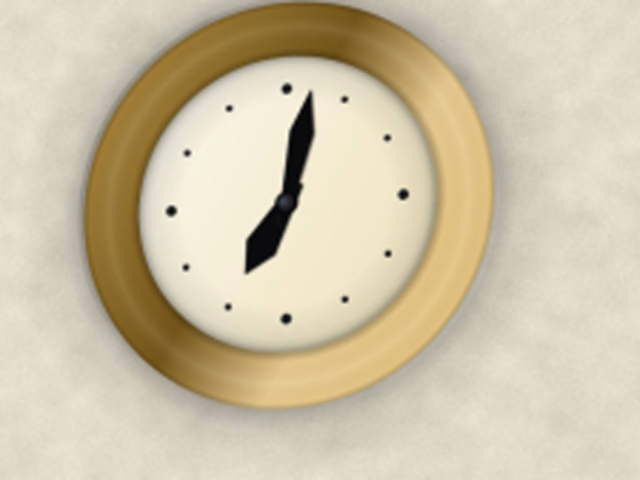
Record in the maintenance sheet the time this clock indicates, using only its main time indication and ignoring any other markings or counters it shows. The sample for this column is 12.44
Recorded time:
7.02
